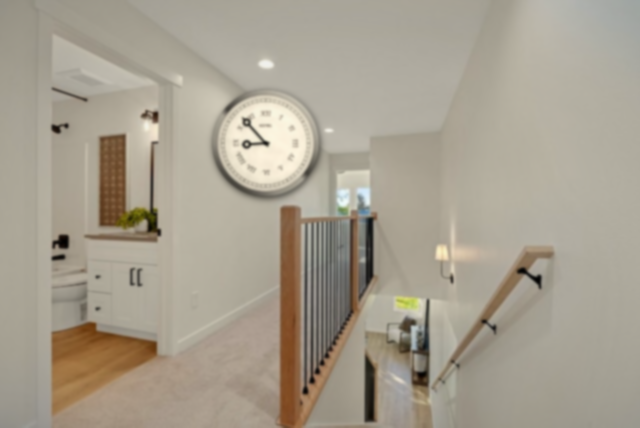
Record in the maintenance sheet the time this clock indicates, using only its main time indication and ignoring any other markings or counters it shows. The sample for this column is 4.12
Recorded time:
8.53
